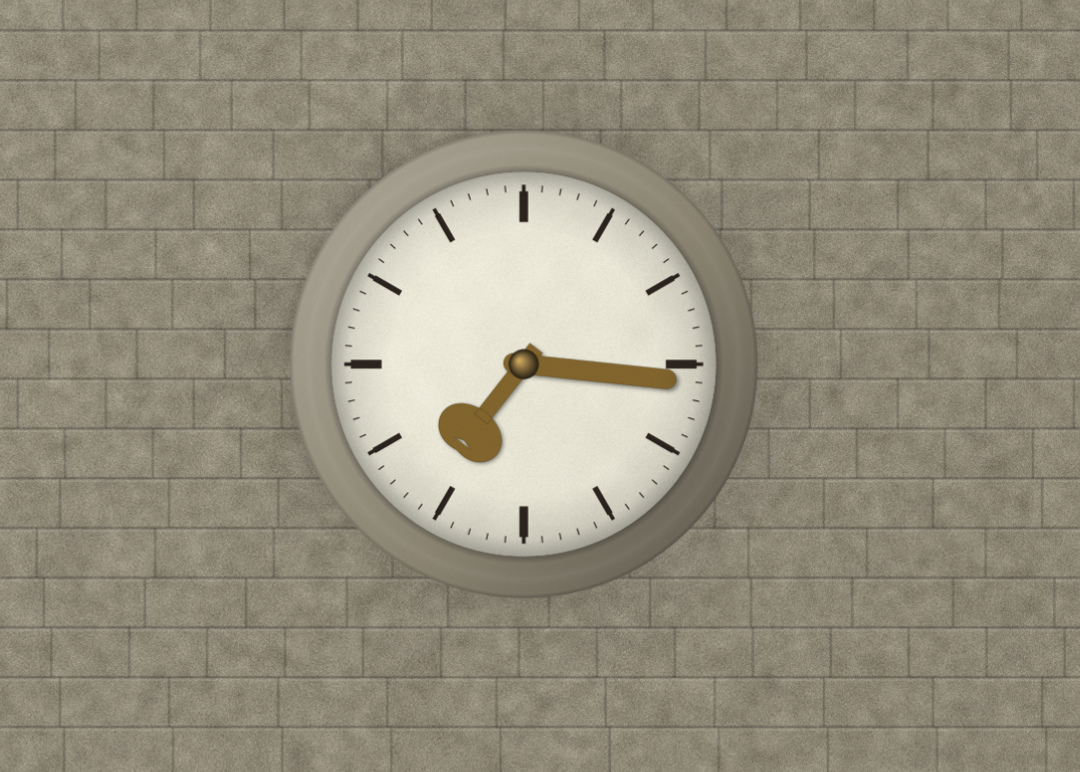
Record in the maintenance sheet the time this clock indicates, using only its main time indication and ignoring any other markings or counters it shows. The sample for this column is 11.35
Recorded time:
7.16
